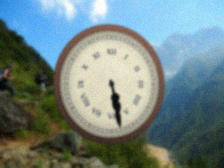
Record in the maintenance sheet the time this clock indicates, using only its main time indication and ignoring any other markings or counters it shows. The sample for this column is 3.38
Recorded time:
5.28
